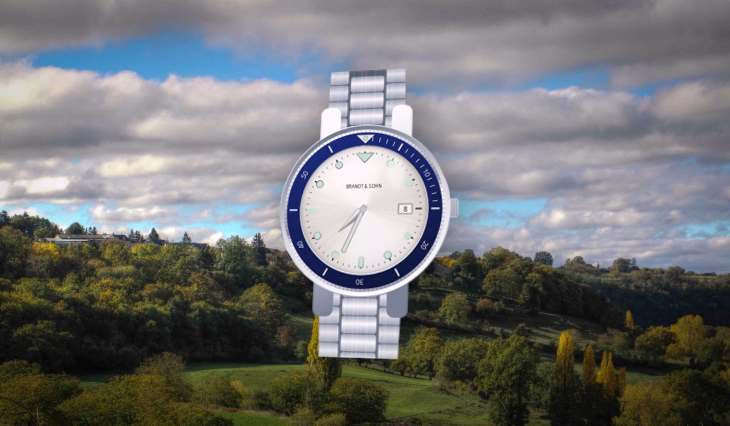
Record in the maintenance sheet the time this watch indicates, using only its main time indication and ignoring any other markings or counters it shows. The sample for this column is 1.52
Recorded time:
7.34
